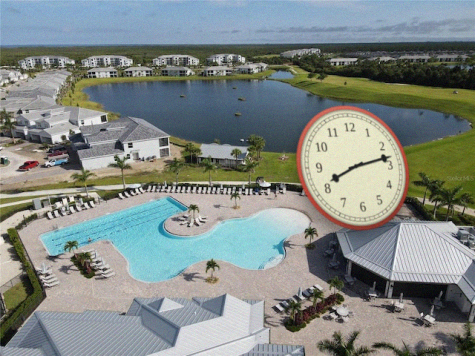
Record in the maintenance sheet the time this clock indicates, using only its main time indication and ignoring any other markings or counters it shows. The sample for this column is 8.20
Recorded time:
8.13
